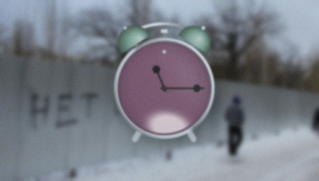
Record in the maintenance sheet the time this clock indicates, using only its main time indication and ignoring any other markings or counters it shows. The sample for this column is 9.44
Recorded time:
11.15
